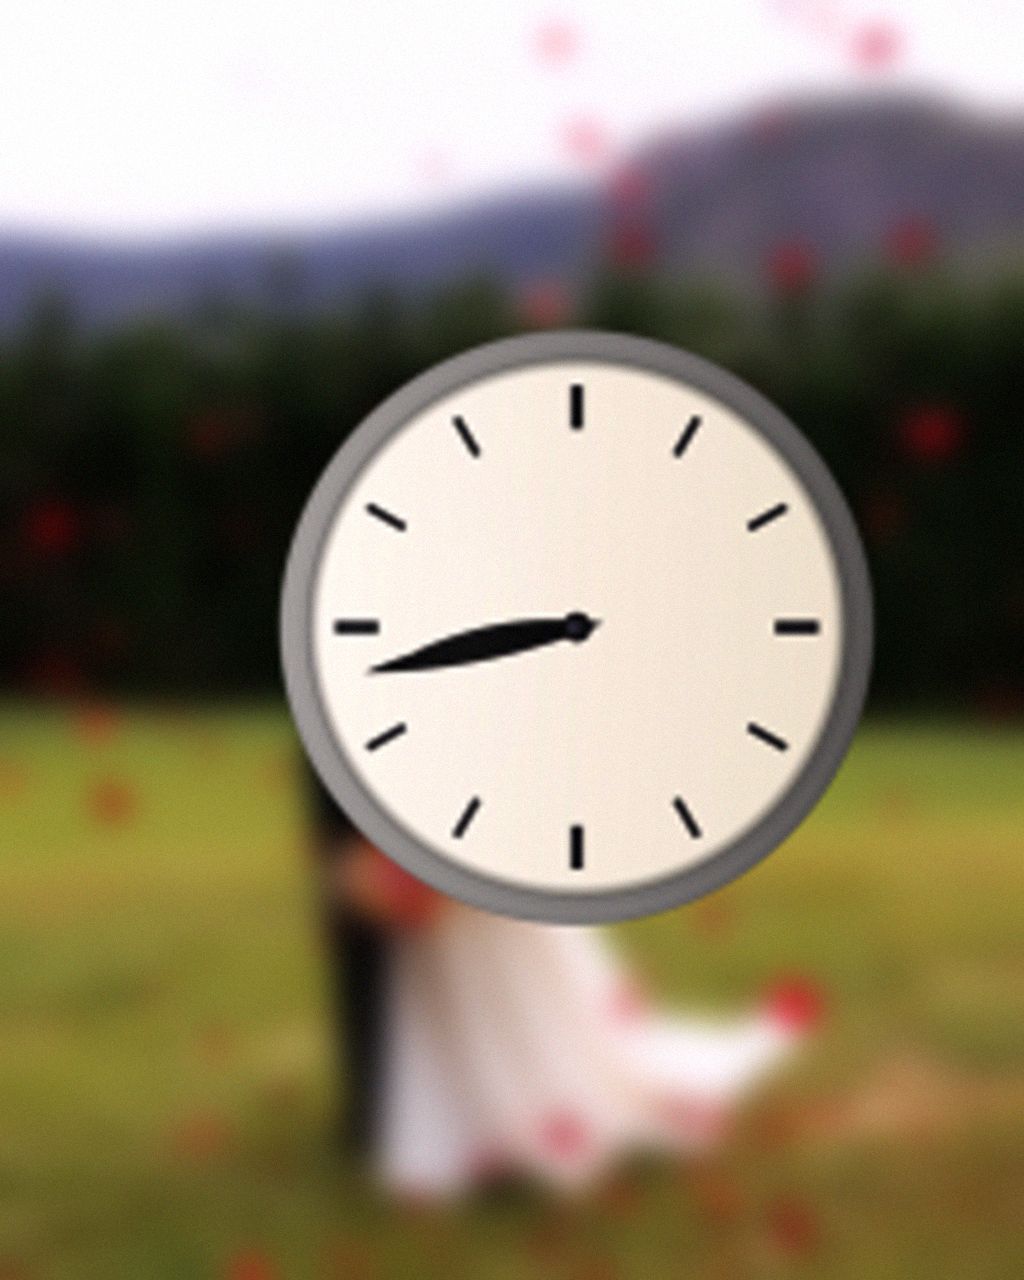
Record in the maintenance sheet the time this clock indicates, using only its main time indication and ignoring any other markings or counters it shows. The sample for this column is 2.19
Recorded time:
8.43
